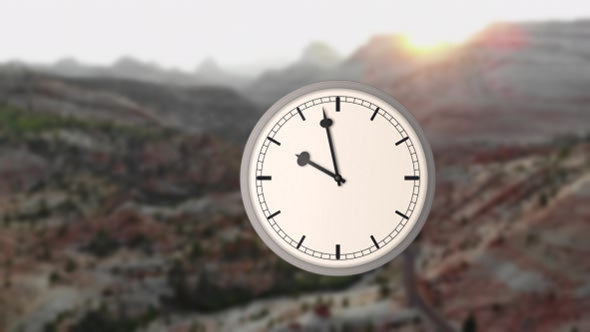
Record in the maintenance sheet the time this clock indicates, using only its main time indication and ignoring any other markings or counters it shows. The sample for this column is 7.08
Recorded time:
9.58
